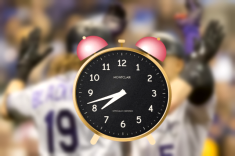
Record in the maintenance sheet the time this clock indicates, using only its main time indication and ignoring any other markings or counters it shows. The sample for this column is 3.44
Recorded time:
7.42
